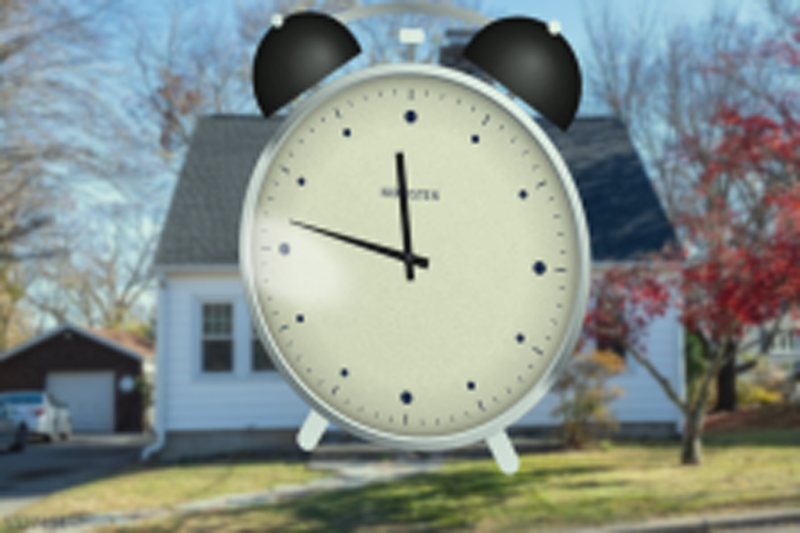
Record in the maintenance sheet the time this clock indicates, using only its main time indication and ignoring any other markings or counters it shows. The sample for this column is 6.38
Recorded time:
11.47
